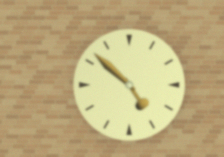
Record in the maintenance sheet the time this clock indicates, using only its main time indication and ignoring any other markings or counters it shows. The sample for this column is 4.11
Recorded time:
4.52
